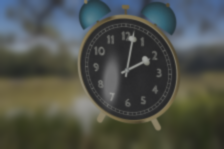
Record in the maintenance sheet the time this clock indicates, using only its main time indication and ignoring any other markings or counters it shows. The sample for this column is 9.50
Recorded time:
2.02
